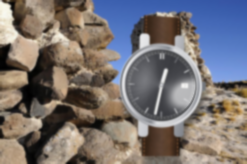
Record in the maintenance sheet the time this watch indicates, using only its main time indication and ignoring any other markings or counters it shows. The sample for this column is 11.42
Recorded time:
12.32
